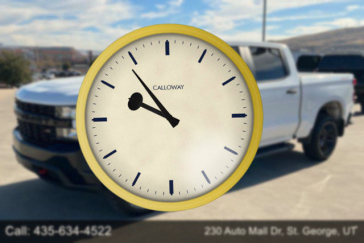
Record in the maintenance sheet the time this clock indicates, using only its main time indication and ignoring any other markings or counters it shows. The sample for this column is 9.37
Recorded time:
9.54
